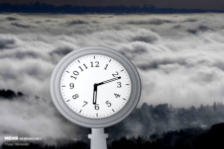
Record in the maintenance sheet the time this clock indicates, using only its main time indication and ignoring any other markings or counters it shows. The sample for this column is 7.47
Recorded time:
6.12
